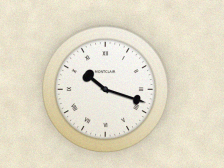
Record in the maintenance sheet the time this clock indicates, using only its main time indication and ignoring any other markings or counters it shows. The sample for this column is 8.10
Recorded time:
10.18
